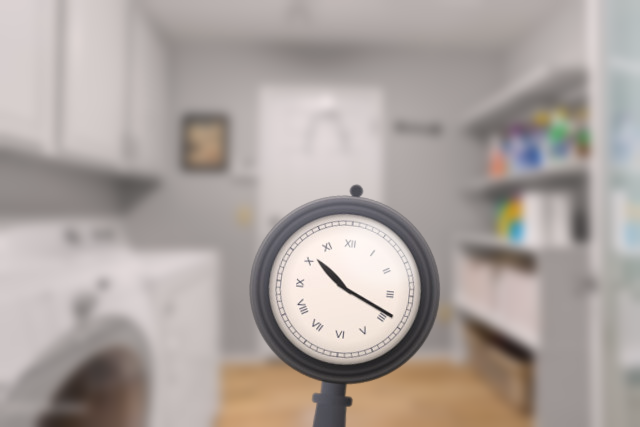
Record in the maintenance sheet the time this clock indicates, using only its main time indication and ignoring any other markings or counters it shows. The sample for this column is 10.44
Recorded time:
10.19
